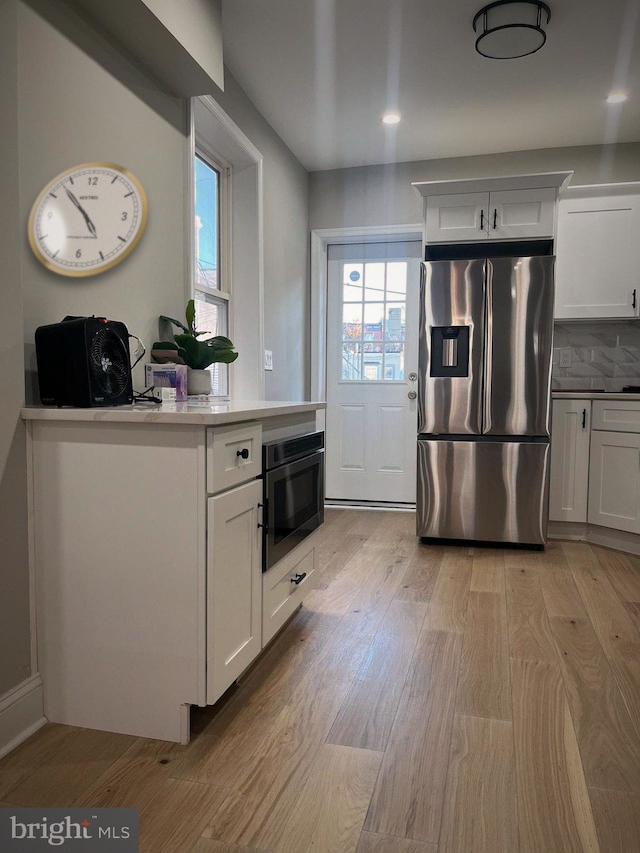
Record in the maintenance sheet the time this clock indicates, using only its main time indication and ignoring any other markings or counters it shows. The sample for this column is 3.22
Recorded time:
4.53
